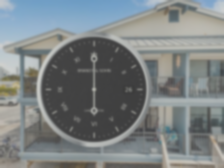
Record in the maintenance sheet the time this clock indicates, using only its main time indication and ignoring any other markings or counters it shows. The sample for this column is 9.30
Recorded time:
6.00
